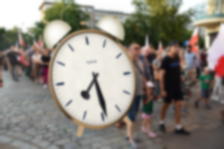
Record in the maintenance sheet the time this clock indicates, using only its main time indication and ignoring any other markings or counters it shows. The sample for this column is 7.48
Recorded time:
7.29
